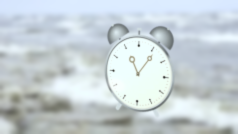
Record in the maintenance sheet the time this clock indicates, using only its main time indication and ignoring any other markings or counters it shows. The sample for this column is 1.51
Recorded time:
11.06
